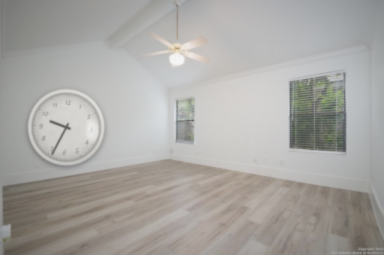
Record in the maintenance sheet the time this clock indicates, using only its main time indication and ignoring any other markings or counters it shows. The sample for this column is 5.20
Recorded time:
9.34
